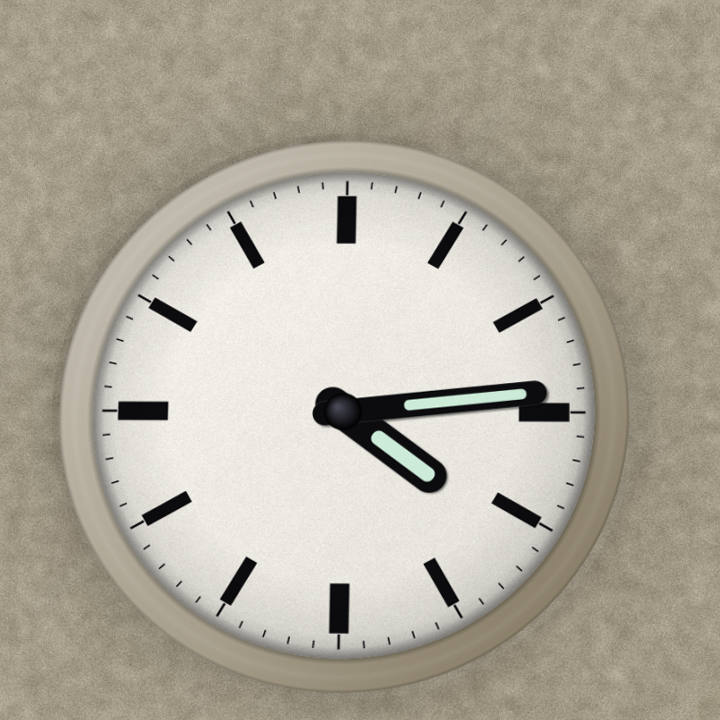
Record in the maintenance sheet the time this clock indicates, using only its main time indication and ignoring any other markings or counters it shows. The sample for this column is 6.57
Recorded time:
4.14
